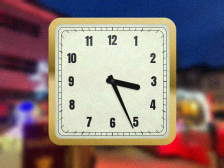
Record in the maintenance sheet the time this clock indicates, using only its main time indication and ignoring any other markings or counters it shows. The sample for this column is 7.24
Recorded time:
3.26
